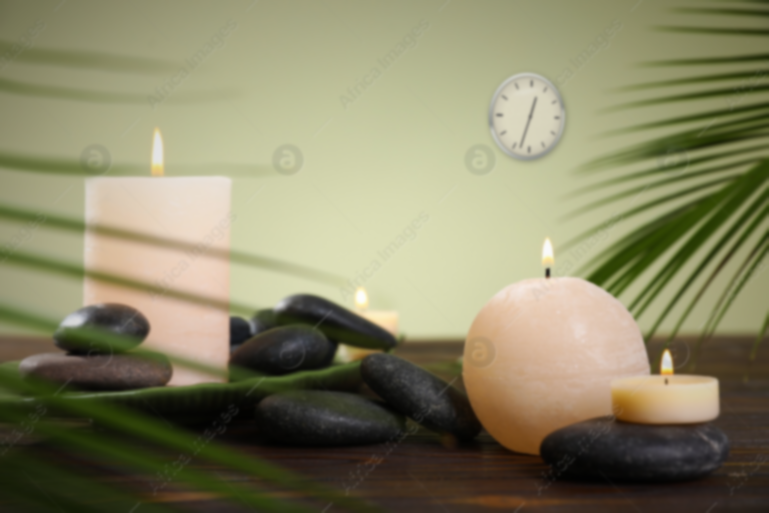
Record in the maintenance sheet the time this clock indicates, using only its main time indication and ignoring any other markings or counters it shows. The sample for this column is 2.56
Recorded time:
12.33
